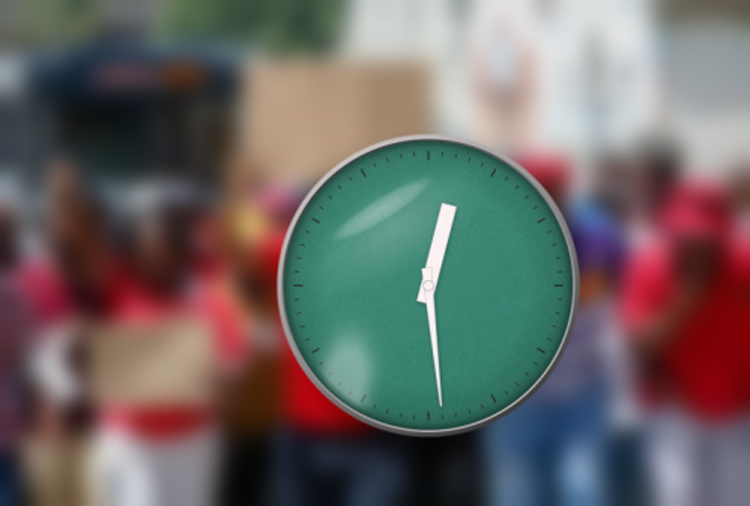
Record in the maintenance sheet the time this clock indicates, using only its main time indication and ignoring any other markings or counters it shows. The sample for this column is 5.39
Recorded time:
12.29
